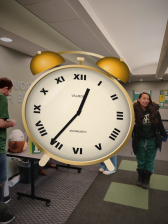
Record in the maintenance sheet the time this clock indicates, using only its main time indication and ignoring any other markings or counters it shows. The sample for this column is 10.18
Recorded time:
12.36
